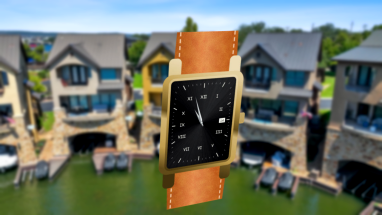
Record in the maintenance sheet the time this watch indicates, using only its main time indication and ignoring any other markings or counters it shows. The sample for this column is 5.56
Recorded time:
10.57
